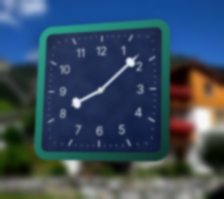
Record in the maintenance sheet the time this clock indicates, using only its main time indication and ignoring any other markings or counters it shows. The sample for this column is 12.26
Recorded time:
8.08
